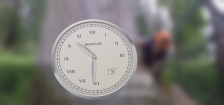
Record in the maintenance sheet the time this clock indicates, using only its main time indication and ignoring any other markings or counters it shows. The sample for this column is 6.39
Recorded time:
10.31
